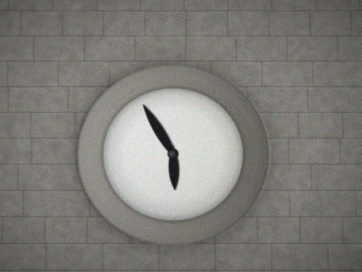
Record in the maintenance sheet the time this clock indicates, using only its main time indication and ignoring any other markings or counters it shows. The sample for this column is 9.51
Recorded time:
5.55
